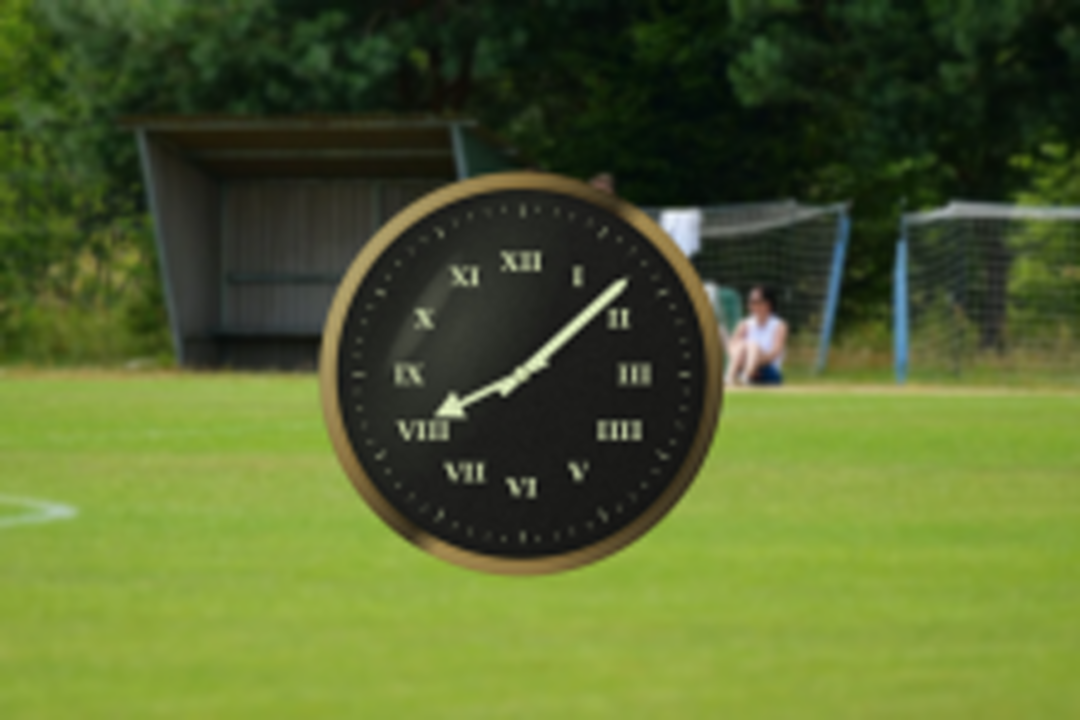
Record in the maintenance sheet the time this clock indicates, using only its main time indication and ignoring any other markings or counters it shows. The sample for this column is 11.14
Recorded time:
8.08
